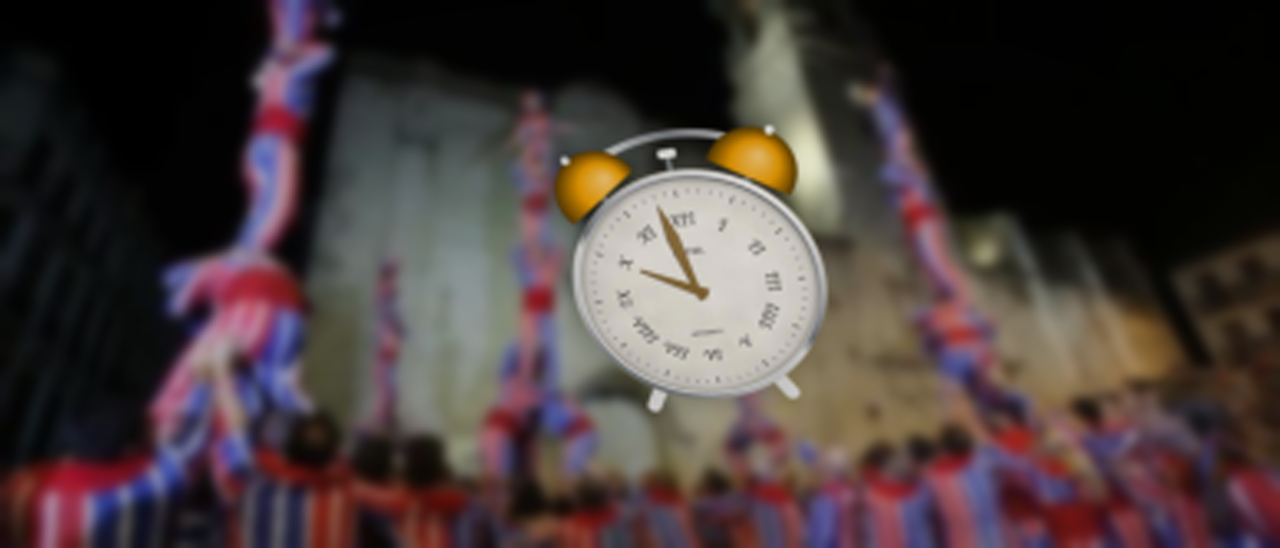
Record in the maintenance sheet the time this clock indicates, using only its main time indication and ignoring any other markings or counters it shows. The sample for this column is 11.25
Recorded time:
9.58
